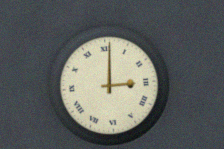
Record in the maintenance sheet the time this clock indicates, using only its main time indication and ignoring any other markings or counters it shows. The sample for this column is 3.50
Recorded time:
3.01
